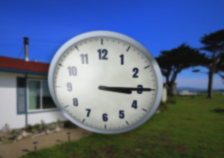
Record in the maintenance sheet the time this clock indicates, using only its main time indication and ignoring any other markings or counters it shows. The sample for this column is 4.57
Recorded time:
3.15
